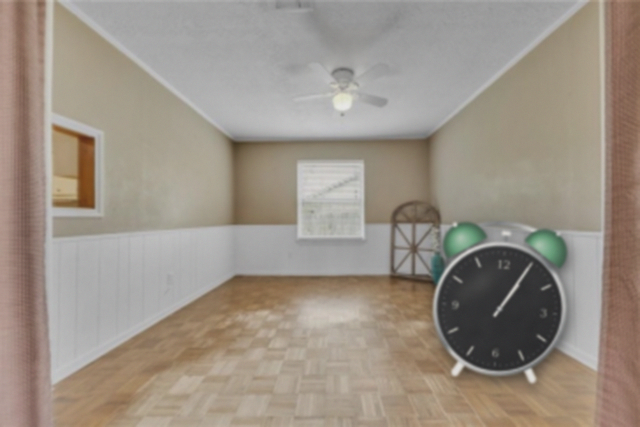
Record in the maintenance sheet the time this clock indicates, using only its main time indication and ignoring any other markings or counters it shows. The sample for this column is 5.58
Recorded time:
1.05
